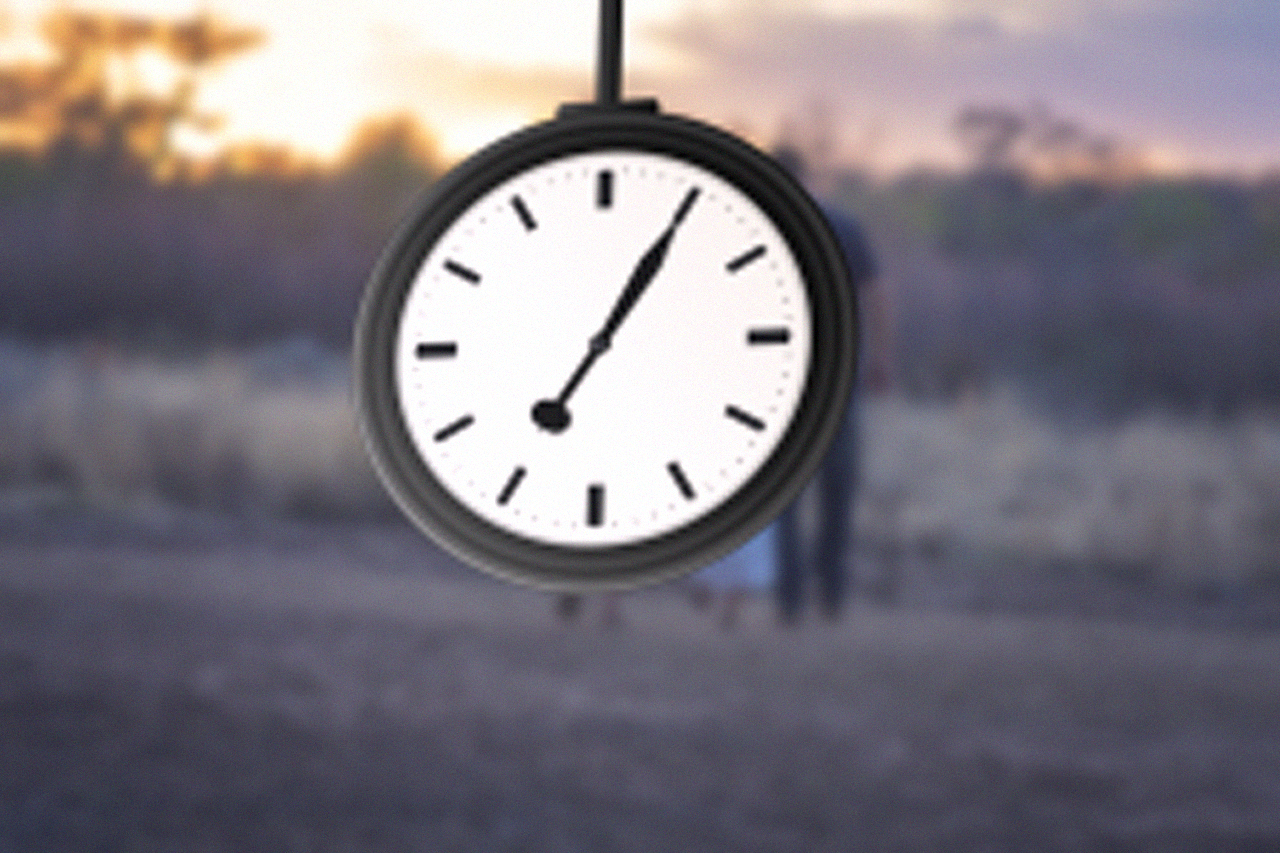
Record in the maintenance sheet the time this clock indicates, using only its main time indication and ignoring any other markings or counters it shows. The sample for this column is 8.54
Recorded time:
7.05
